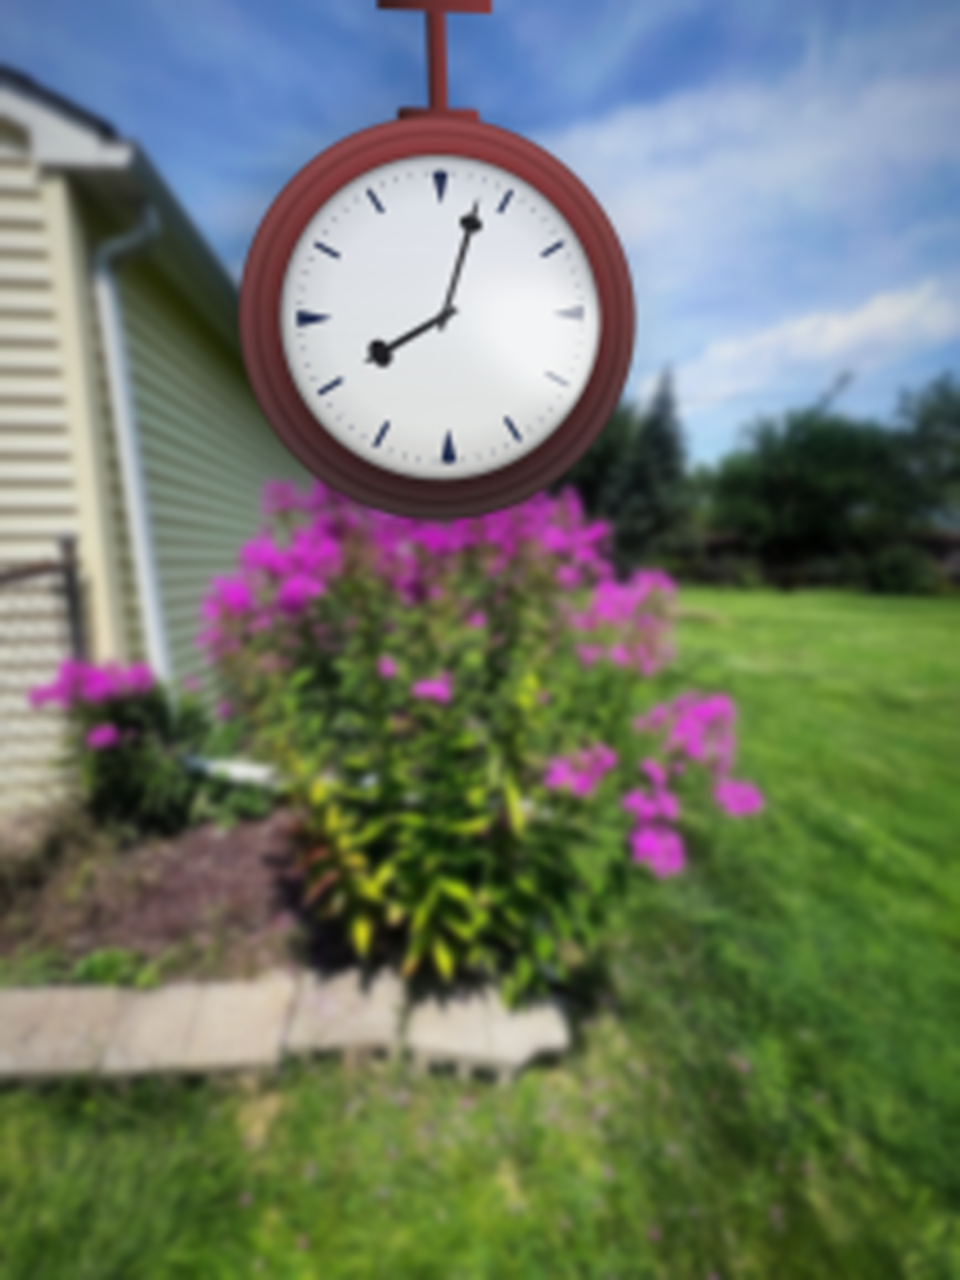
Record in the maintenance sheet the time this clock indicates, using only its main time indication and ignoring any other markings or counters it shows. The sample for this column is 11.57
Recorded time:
8.03
